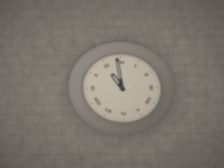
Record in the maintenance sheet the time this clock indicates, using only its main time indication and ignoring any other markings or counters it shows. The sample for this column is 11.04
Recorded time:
10.59
